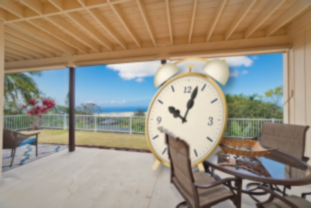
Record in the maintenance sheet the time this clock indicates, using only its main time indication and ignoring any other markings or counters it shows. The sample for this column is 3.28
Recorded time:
10.03
